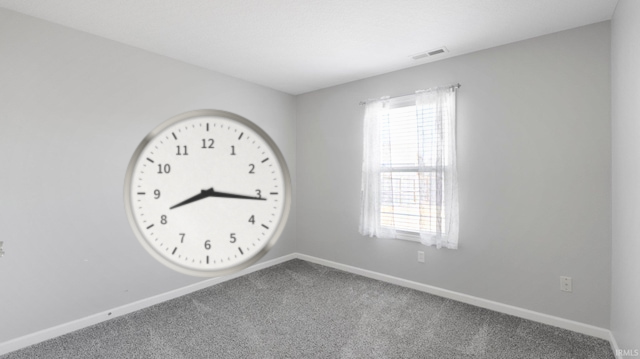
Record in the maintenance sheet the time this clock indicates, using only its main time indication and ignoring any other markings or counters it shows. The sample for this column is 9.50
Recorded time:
8.16
